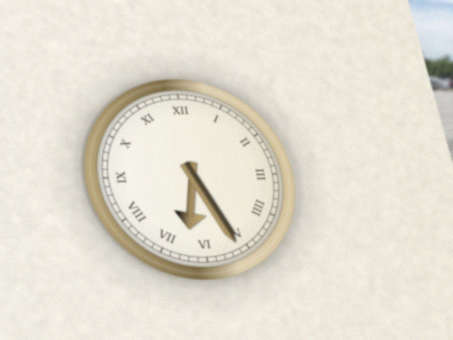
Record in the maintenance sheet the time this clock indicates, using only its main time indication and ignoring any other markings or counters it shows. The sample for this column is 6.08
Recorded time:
6.26
